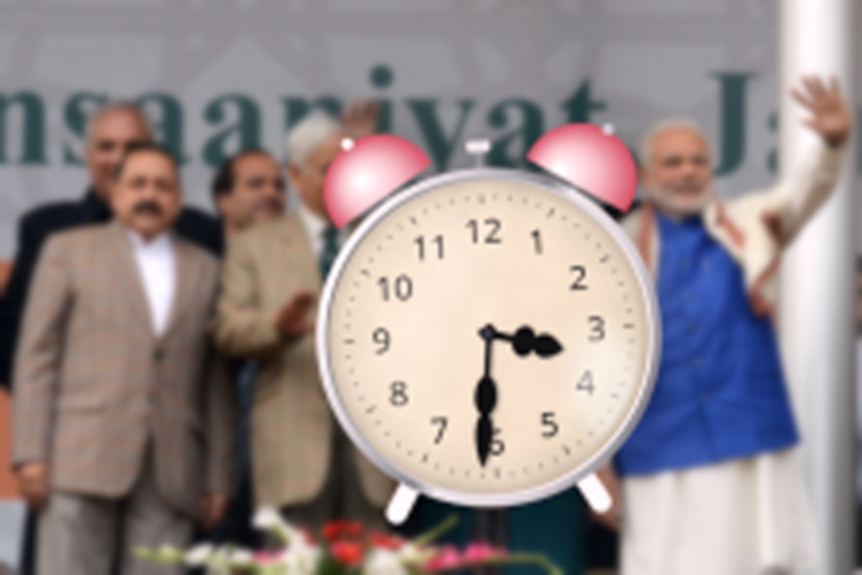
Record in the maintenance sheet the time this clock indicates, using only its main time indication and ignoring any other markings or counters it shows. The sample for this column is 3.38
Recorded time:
3.31
